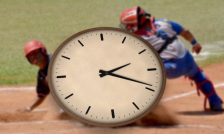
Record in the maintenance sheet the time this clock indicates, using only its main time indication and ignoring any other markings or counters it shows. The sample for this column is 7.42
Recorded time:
2.19
